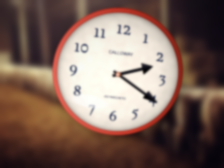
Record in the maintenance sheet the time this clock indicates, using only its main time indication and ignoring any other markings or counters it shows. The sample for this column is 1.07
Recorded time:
2.20
